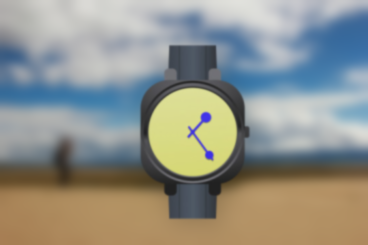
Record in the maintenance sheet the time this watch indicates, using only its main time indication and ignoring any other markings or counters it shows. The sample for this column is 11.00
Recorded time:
1.24
